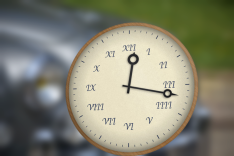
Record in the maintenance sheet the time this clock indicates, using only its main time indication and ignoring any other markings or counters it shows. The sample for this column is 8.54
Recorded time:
12.17
